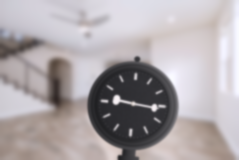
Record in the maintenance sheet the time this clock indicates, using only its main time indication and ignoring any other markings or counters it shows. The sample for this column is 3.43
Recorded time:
9.16
